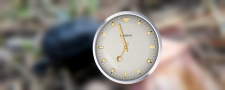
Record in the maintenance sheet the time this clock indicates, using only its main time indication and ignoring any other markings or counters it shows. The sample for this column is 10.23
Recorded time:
6.57
